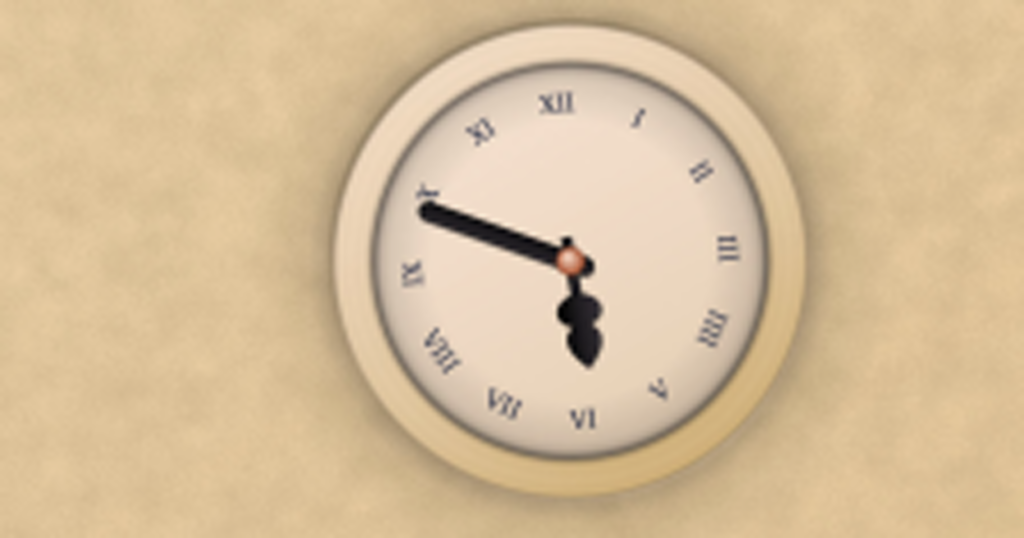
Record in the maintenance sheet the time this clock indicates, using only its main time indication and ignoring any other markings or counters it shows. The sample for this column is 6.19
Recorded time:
5.49
